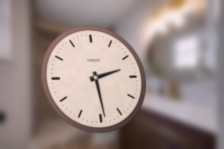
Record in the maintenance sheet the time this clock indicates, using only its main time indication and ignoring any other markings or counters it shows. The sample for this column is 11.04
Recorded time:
2.29
